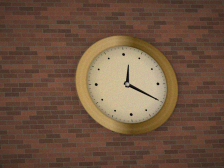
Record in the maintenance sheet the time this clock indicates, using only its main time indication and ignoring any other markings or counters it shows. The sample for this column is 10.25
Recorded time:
12.20
